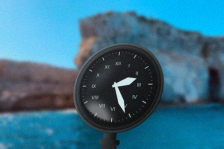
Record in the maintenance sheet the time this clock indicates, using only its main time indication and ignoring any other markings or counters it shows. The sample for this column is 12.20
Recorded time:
2.26
